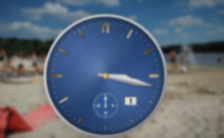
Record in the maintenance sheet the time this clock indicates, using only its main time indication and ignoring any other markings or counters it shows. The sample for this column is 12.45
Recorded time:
3.17
